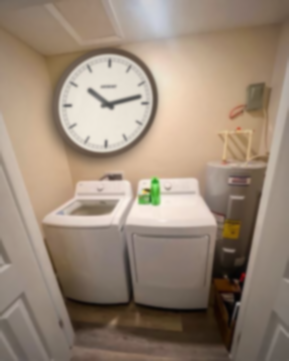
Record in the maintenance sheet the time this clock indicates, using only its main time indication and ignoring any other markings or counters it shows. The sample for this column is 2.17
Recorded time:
10.13
